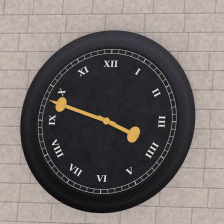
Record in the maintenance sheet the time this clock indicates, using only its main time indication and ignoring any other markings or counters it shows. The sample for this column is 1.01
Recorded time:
3.48
